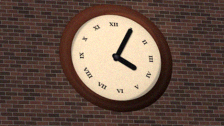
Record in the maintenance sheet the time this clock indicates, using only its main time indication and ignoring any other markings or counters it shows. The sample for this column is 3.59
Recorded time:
4.05
